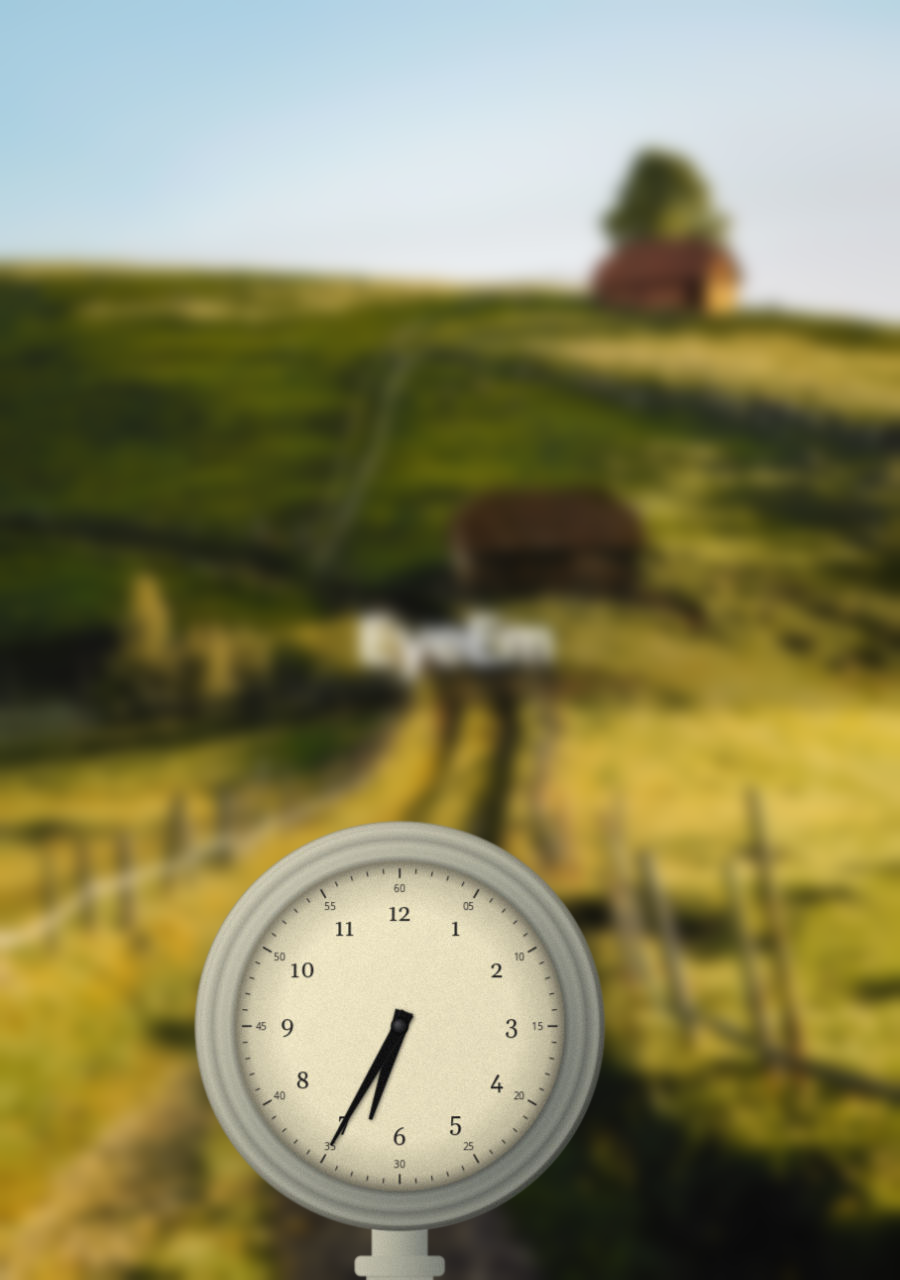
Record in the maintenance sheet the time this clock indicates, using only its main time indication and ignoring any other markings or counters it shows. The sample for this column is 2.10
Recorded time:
6.35
